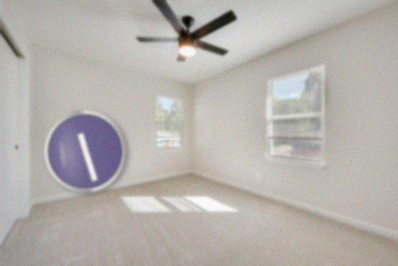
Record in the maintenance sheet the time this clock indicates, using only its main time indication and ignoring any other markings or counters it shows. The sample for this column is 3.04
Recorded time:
11.27
